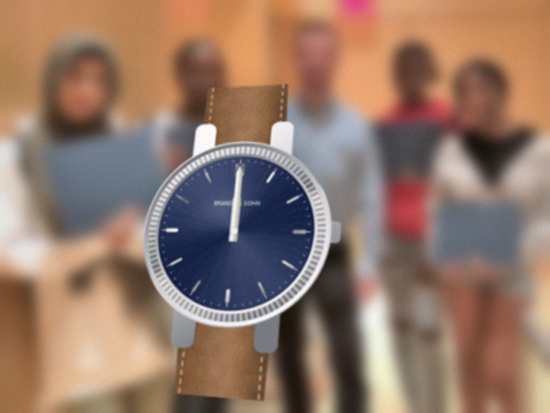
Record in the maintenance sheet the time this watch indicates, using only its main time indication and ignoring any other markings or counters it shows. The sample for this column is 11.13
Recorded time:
12.00
